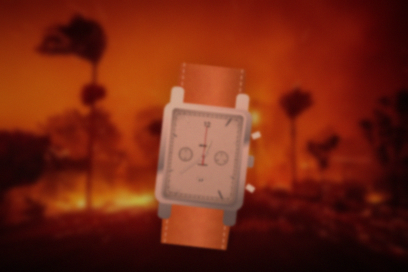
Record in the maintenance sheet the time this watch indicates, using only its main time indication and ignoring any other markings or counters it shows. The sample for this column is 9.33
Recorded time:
12.38
